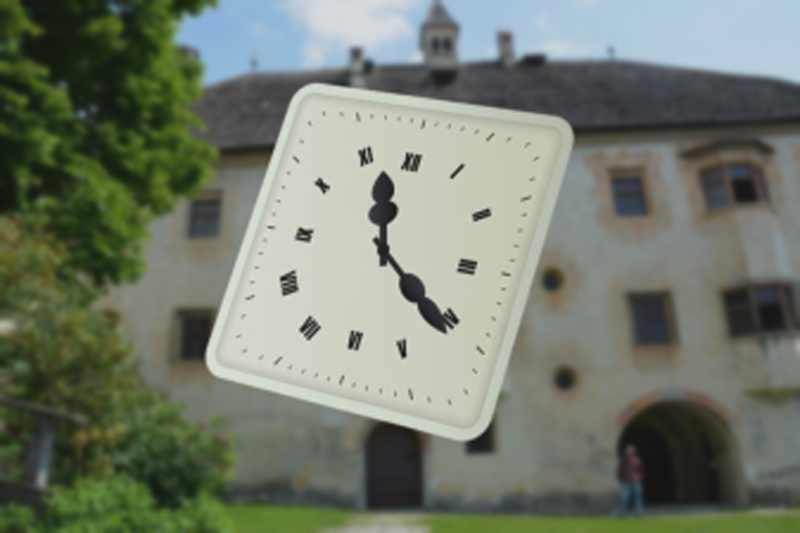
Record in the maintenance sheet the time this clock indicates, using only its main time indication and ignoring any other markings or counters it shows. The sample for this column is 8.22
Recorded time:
11.21
